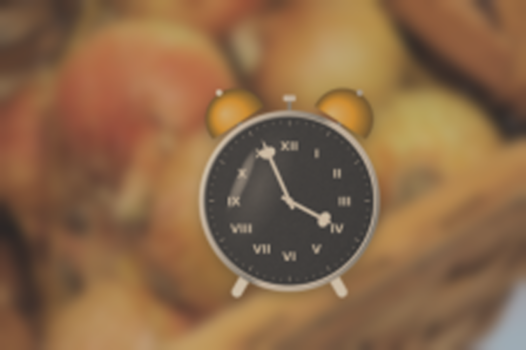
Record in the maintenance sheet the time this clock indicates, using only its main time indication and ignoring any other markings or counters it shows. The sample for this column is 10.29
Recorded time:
3.56
